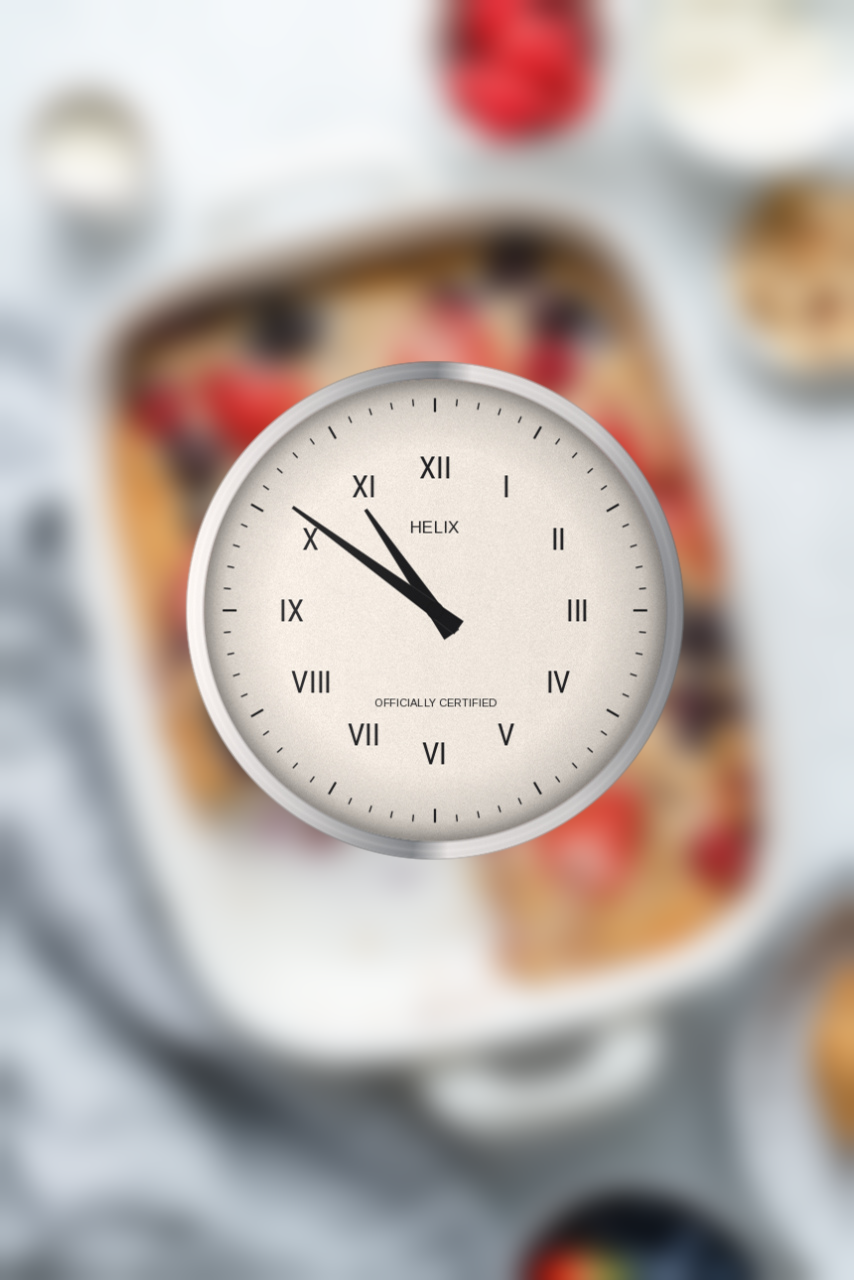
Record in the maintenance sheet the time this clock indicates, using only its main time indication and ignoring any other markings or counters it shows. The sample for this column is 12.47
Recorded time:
10.51
